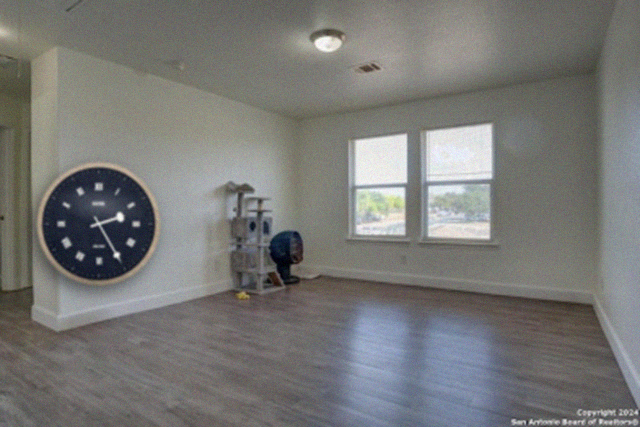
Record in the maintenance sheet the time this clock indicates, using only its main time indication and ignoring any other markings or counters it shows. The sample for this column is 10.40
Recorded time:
2.25
